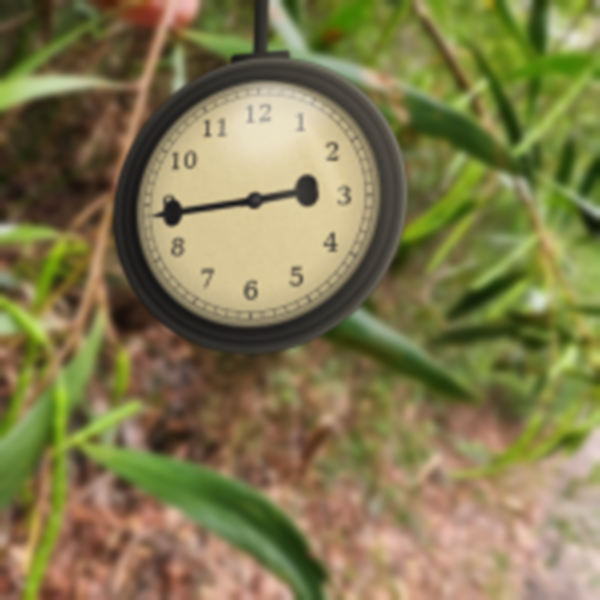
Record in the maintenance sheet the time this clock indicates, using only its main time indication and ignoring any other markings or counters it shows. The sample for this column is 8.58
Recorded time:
2.44
